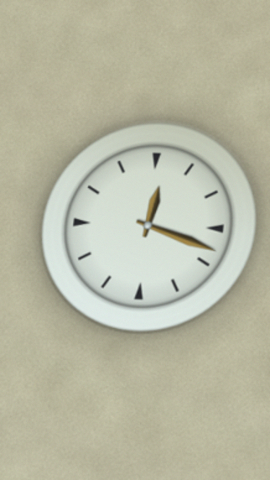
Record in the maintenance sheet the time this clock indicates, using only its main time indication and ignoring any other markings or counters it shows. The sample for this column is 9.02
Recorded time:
12.18
